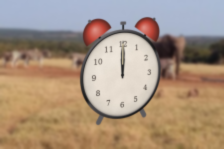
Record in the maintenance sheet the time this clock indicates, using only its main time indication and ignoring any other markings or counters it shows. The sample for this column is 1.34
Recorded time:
12.00
